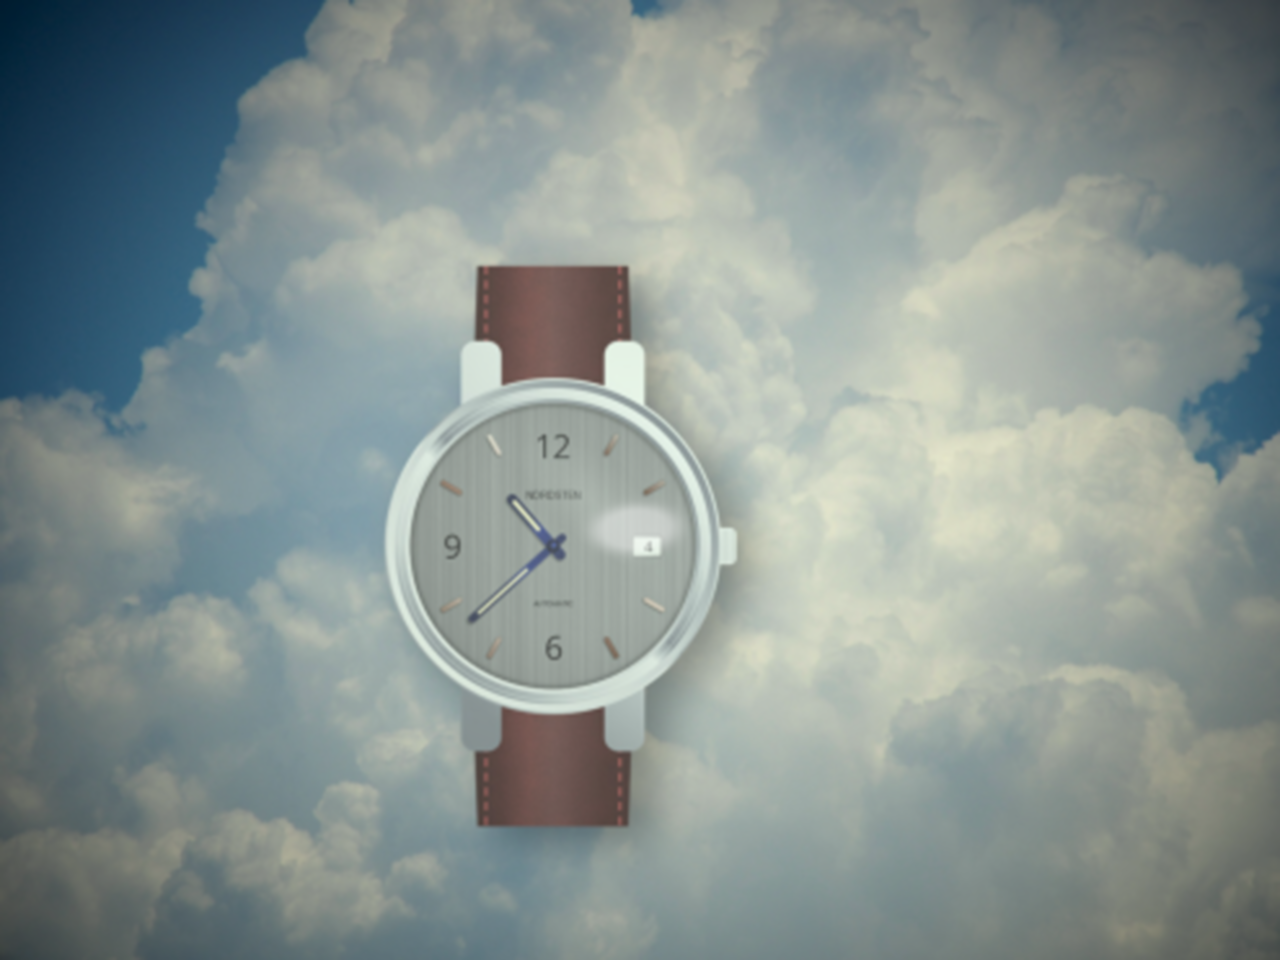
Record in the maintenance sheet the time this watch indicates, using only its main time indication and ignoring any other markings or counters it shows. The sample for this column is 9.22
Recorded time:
10.38
